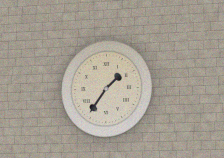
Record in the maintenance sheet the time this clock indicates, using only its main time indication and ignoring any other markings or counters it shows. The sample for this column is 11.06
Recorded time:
1.36
